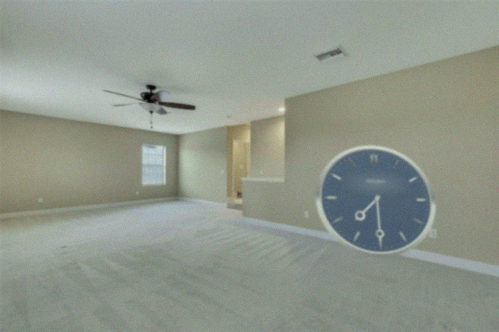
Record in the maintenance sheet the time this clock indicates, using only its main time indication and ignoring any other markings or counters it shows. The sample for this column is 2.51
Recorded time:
7.30
